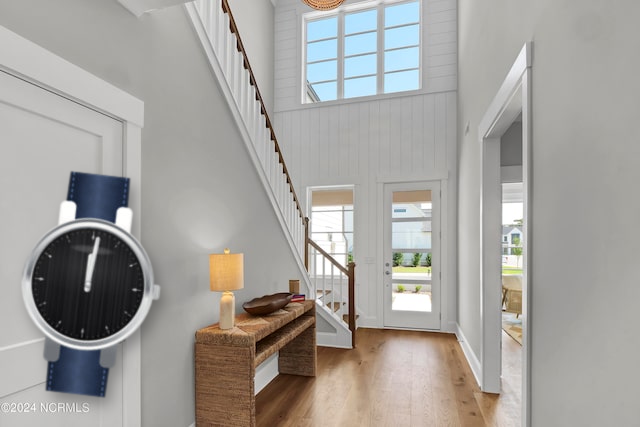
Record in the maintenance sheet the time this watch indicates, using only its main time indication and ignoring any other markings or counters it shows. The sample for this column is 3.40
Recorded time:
12.01
